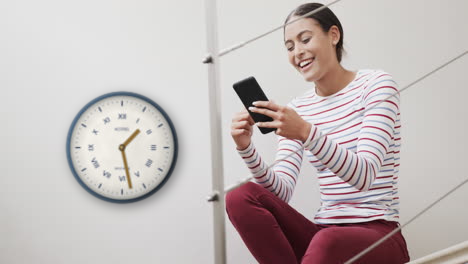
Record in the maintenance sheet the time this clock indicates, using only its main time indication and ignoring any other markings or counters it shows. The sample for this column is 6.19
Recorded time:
1.28
